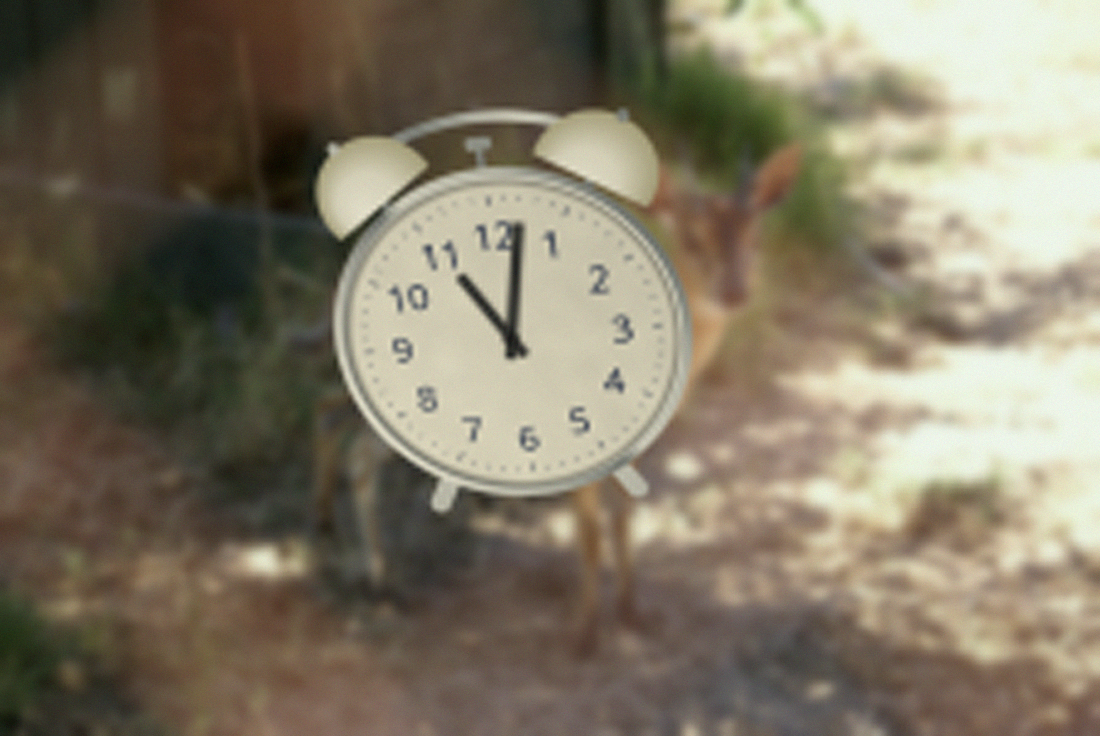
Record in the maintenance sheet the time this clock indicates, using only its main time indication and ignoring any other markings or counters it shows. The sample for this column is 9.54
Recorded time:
11.02
